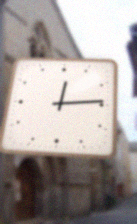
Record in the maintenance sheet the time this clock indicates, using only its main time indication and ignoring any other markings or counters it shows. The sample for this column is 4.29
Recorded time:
12.14
